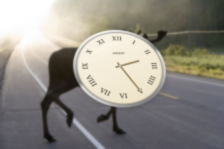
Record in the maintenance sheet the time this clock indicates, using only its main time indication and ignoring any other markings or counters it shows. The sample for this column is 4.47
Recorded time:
2.25
